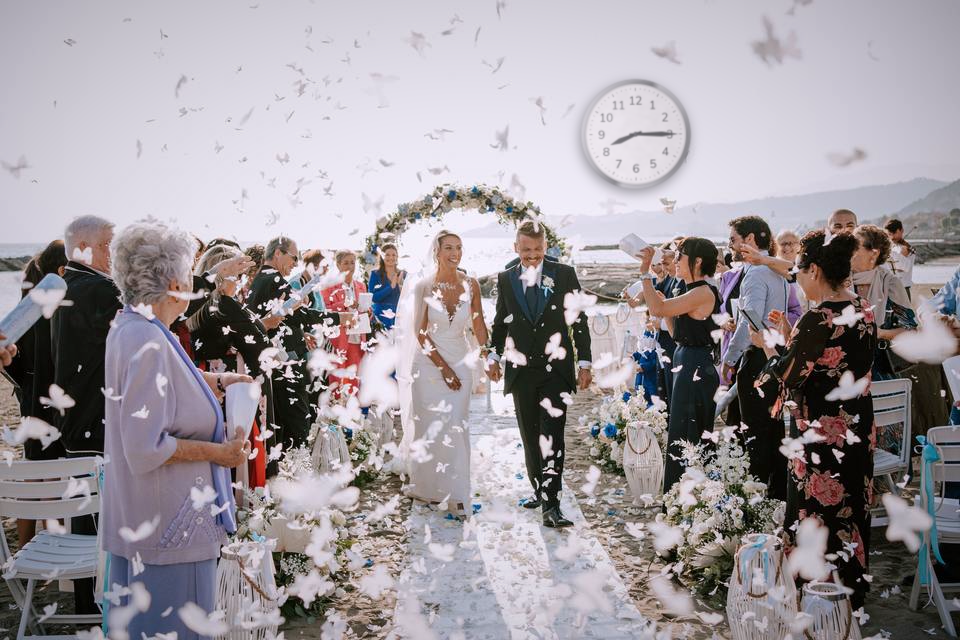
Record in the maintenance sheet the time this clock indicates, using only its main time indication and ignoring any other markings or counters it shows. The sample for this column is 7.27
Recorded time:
8.15
